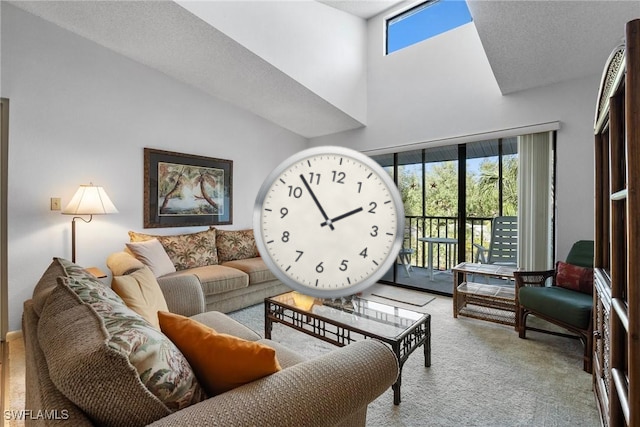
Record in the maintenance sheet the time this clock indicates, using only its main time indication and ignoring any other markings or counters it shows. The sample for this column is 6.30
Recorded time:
1.53
